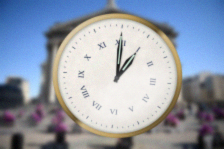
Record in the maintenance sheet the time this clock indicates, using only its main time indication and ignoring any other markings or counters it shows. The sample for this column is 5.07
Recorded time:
1.00
